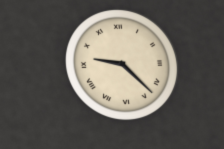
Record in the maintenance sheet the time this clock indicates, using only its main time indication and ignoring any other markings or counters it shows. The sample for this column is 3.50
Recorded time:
9.23
